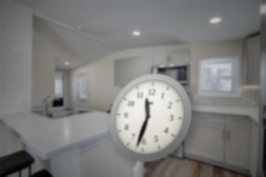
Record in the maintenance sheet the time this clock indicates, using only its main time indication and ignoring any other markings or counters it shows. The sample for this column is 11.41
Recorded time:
11.32
